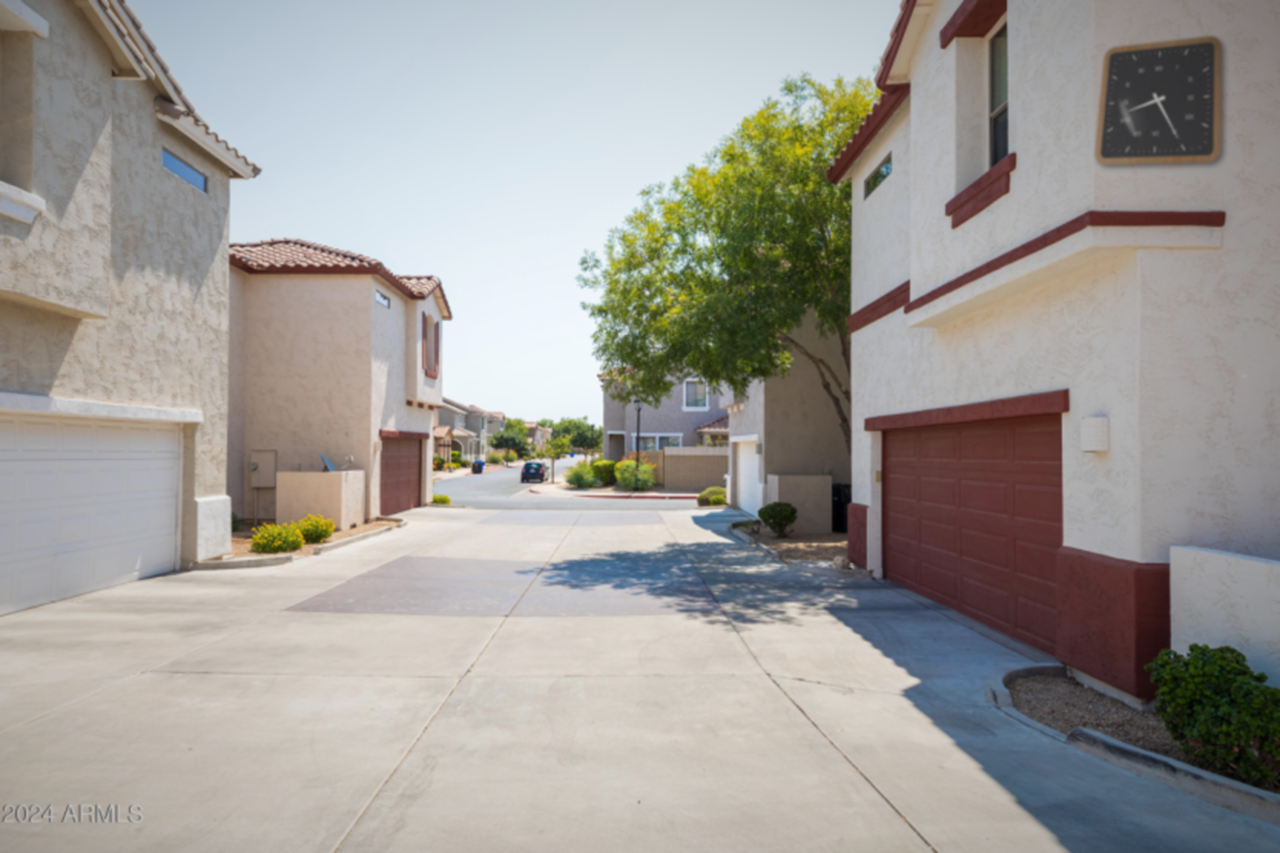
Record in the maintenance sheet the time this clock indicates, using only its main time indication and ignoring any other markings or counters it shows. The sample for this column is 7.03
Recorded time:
8.25
